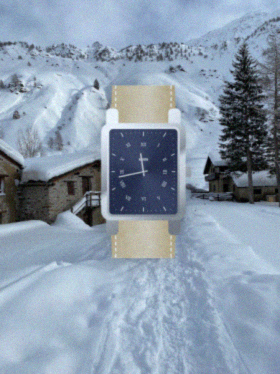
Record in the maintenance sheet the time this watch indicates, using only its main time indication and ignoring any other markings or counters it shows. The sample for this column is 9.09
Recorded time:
11.43
